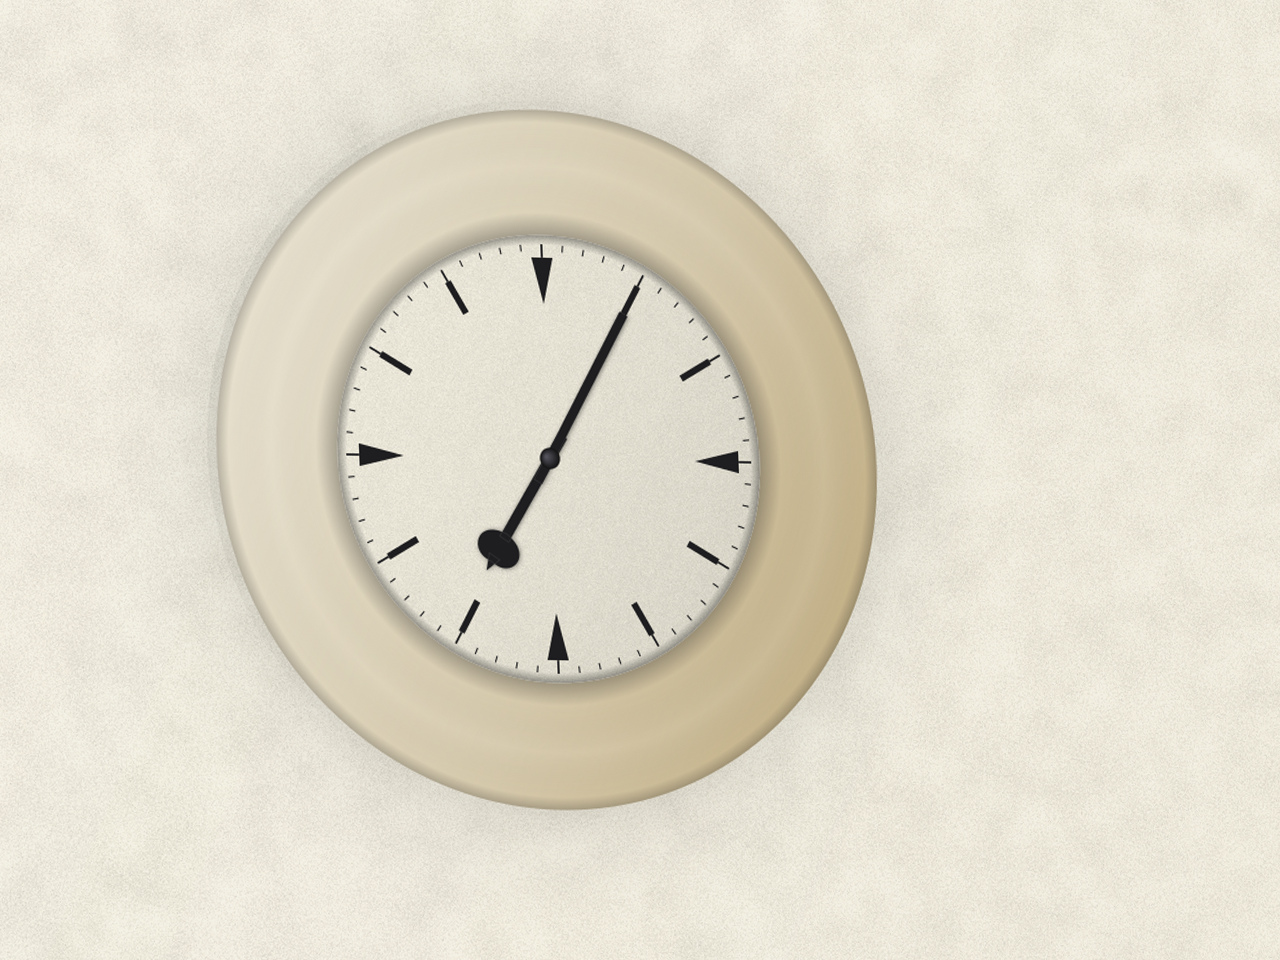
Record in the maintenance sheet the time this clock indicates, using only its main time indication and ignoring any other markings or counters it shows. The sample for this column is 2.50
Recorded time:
7.05
